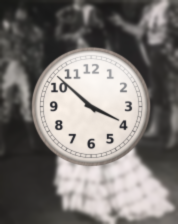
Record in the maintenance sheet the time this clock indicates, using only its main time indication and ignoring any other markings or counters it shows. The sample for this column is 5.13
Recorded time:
3.52
